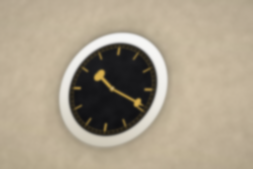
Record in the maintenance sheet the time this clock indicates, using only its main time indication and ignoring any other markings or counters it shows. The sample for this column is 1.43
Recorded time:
10.19
